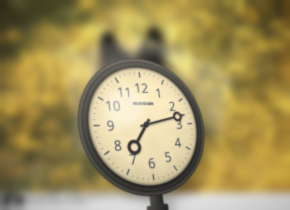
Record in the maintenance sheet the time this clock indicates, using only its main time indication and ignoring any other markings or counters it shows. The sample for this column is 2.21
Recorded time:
7.13
